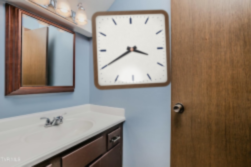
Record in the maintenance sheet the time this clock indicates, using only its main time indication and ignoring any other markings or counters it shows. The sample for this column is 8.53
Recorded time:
3.40
